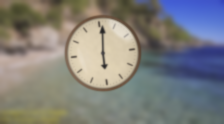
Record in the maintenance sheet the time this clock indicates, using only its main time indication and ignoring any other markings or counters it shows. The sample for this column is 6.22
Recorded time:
6.01
